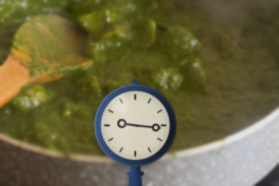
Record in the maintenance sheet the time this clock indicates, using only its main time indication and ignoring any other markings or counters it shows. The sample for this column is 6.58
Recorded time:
9.16
